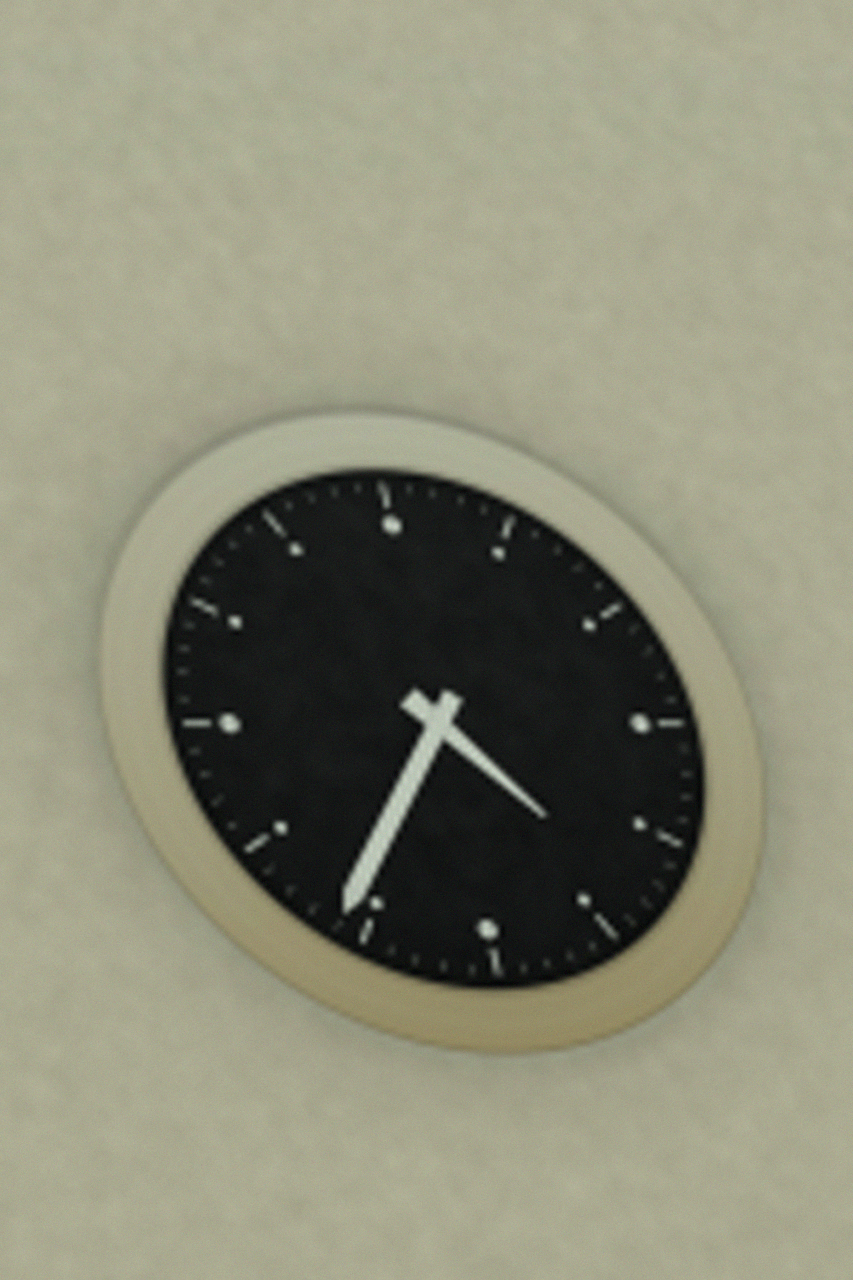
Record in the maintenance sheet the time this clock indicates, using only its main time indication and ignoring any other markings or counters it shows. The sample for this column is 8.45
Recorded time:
4.36
